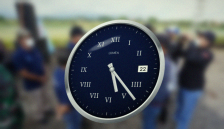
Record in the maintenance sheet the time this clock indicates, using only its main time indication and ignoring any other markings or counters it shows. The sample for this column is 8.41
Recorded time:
5.23
